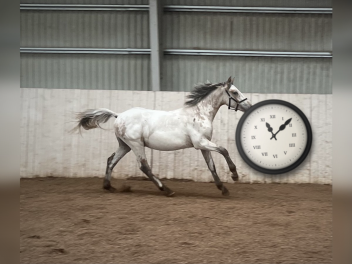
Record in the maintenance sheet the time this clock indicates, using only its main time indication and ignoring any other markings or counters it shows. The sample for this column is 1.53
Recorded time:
11.08
